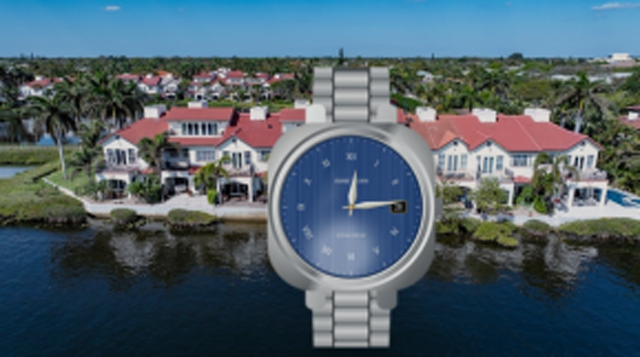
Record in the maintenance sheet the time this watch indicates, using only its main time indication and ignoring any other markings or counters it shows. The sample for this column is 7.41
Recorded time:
12.14
